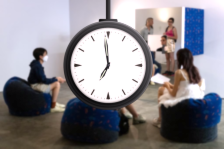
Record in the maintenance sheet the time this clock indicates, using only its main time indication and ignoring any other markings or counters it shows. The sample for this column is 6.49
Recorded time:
6.59
